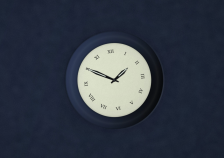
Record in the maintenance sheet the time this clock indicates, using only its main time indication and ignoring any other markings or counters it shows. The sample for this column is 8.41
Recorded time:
1.50
